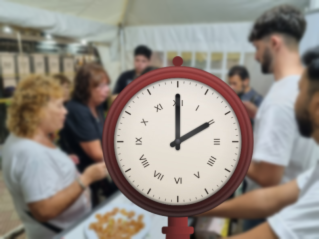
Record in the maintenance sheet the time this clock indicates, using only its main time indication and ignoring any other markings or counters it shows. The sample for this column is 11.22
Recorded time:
2.00
